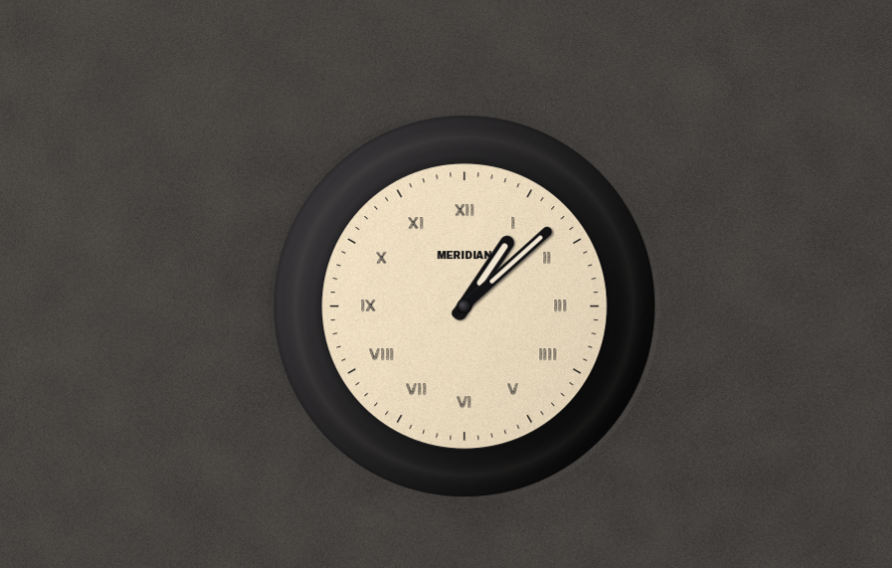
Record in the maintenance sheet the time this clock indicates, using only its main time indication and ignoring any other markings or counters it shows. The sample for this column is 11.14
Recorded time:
1.08
